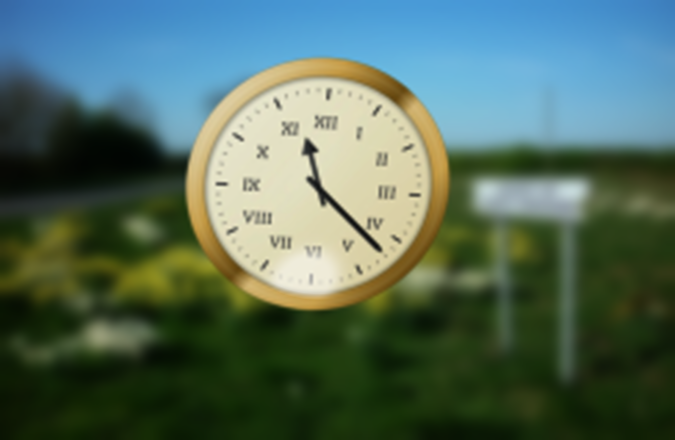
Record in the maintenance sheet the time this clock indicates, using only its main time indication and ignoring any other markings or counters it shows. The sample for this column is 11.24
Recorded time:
11.22
